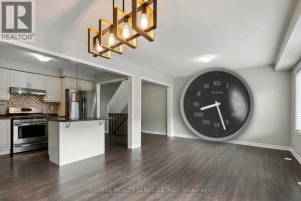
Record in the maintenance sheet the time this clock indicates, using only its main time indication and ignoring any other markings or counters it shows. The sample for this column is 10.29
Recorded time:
8.27
